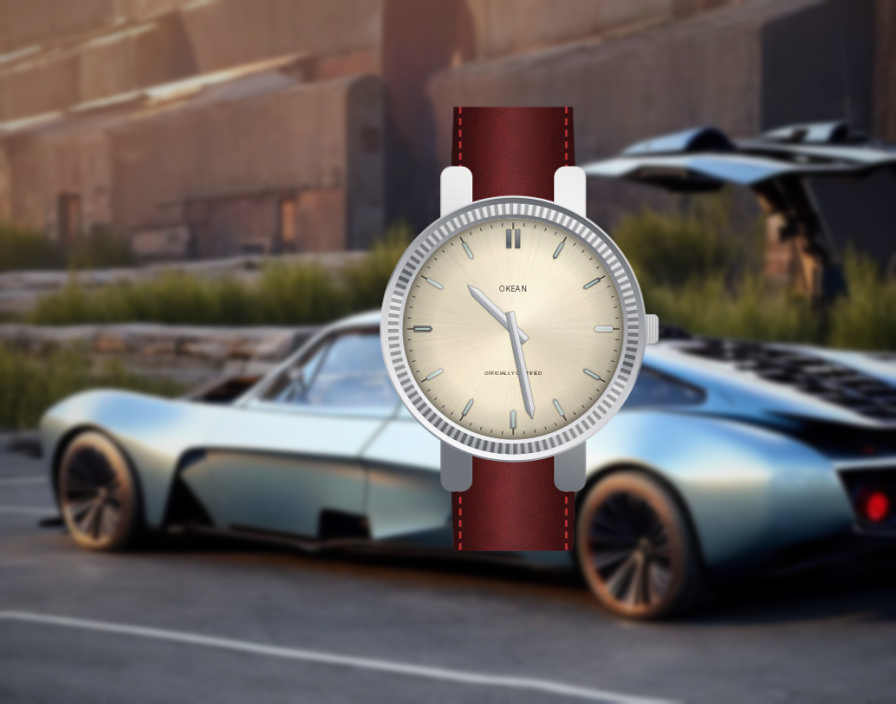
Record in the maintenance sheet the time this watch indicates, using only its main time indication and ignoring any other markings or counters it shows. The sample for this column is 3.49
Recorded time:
10.28
